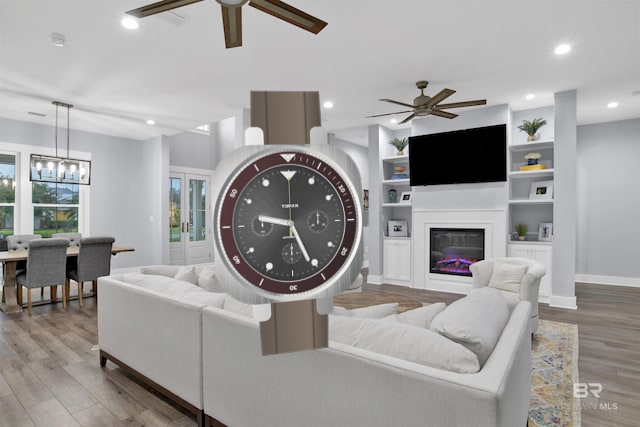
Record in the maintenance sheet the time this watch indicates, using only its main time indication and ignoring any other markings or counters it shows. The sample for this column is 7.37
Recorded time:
9.26
